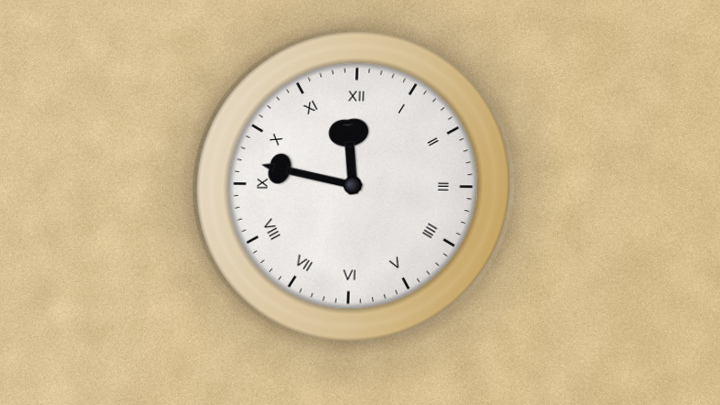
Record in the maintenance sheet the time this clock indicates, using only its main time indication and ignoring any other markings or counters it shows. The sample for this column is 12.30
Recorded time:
11.47
